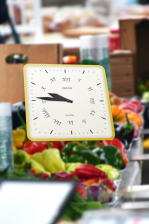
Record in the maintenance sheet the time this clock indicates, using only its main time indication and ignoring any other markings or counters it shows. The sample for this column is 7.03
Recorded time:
9.46
